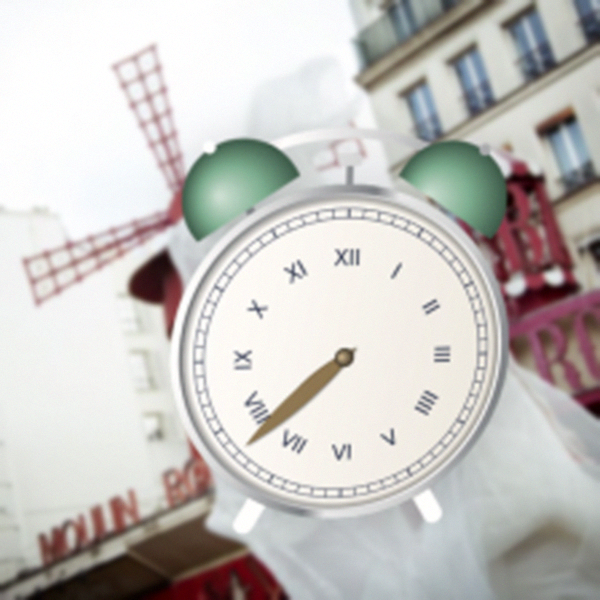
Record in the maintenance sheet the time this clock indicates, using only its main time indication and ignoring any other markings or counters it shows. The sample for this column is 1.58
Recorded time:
7.38
